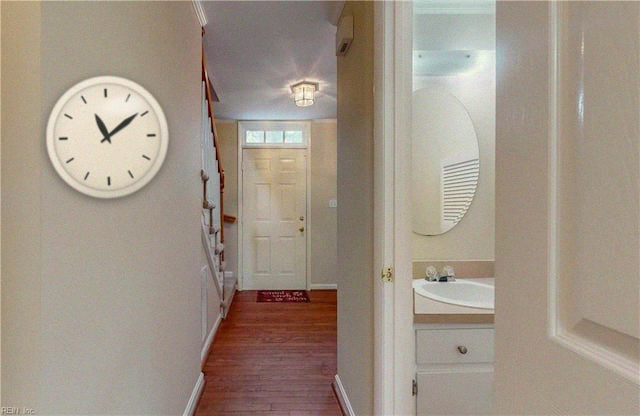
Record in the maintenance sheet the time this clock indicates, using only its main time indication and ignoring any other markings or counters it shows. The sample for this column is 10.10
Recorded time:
11.09
